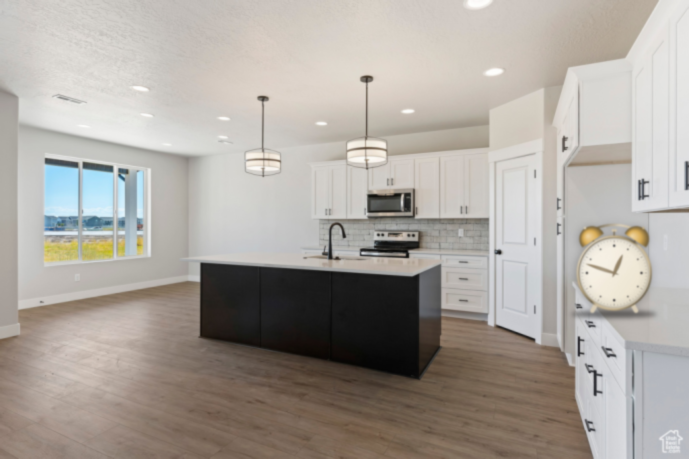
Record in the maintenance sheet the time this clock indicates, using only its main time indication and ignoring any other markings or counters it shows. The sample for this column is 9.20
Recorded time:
12.48
